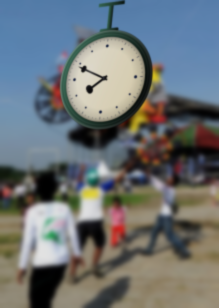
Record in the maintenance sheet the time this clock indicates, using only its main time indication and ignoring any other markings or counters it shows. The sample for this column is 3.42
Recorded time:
7.49
